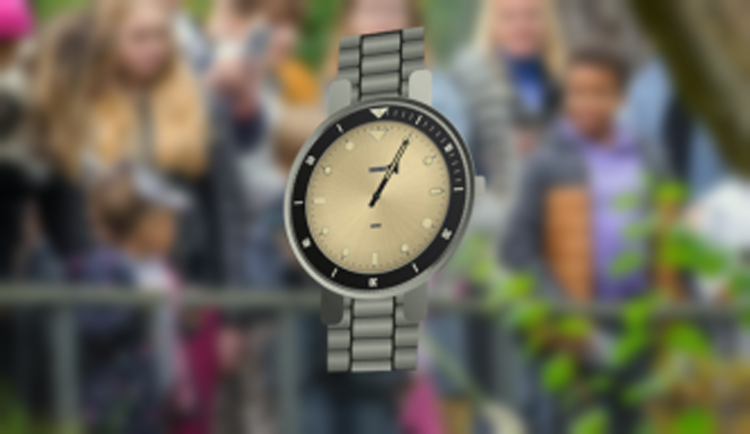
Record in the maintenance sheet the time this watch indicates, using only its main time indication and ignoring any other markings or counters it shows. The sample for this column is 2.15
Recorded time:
1.05
